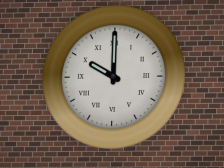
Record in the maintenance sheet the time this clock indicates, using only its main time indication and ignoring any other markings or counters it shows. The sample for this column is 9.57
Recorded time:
10.00
